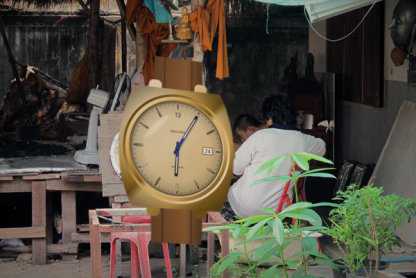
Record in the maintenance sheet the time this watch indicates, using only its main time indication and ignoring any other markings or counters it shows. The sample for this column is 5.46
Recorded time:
6.05
